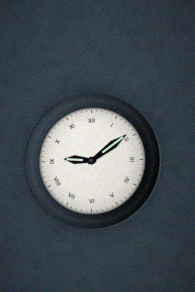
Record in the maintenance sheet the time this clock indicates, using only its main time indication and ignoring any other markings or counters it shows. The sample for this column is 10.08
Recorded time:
9.09
